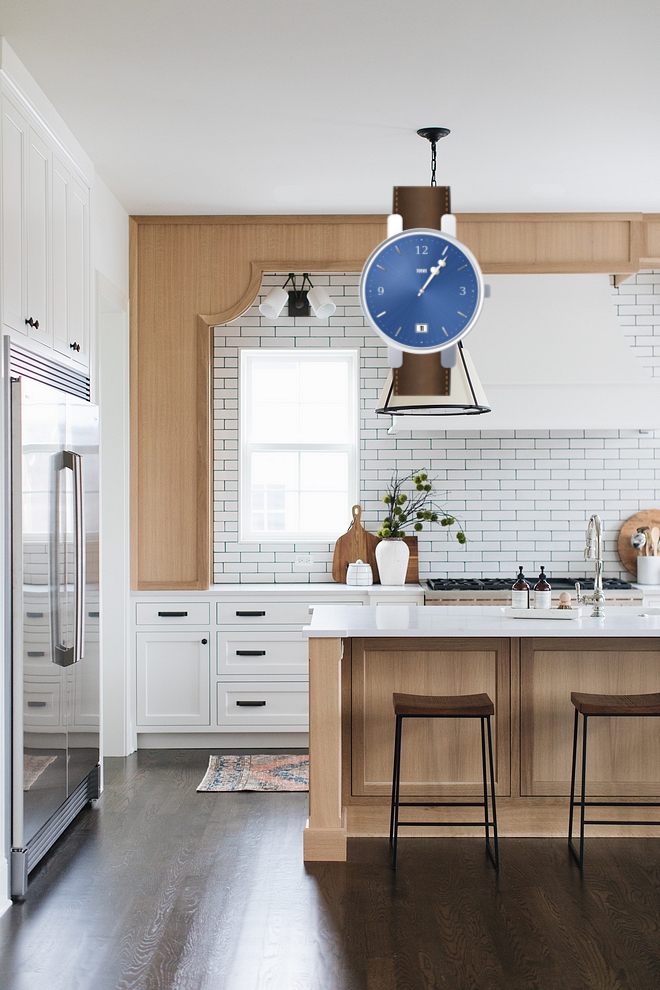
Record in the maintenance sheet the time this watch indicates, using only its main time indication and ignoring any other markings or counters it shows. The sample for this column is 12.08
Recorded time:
1.06
